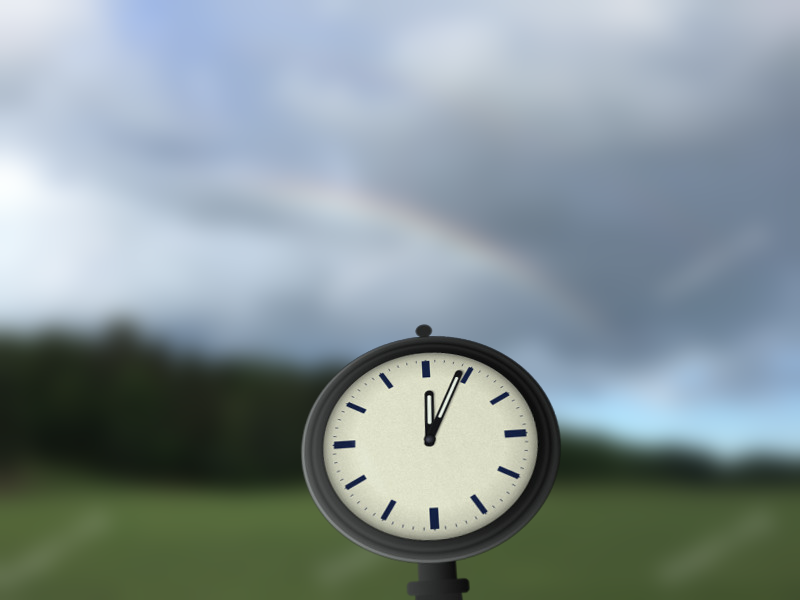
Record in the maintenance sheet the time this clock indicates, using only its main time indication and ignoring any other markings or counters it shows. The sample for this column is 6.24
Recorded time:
12.04
